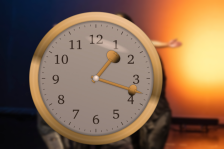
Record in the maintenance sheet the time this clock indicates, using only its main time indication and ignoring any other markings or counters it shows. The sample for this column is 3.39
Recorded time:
1.18
